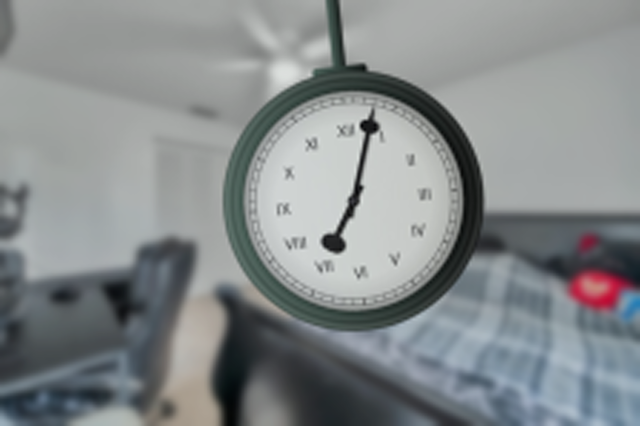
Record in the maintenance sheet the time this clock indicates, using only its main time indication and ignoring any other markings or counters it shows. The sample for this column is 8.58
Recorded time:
7.03
